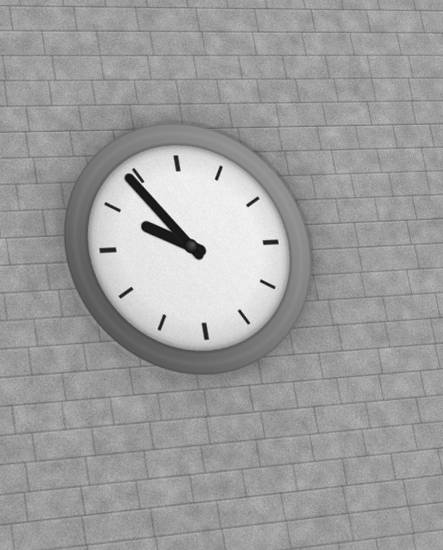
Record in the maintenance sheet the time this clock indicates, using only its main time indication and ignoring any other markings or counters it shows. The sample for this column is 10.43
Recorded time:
9.54
